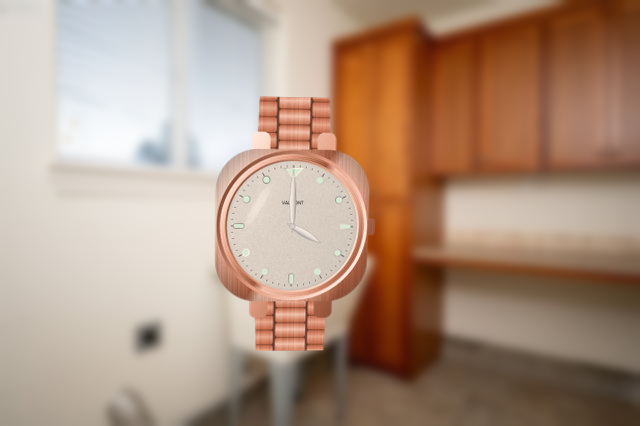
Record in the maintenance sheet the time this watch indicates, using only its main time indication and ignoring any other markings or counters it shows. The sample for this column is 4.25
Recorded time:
4.00
